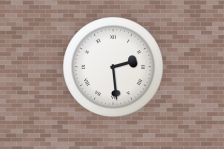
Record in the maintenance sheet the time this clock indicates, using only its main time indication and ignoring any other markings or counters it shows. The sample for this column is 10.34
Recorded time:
2.29
